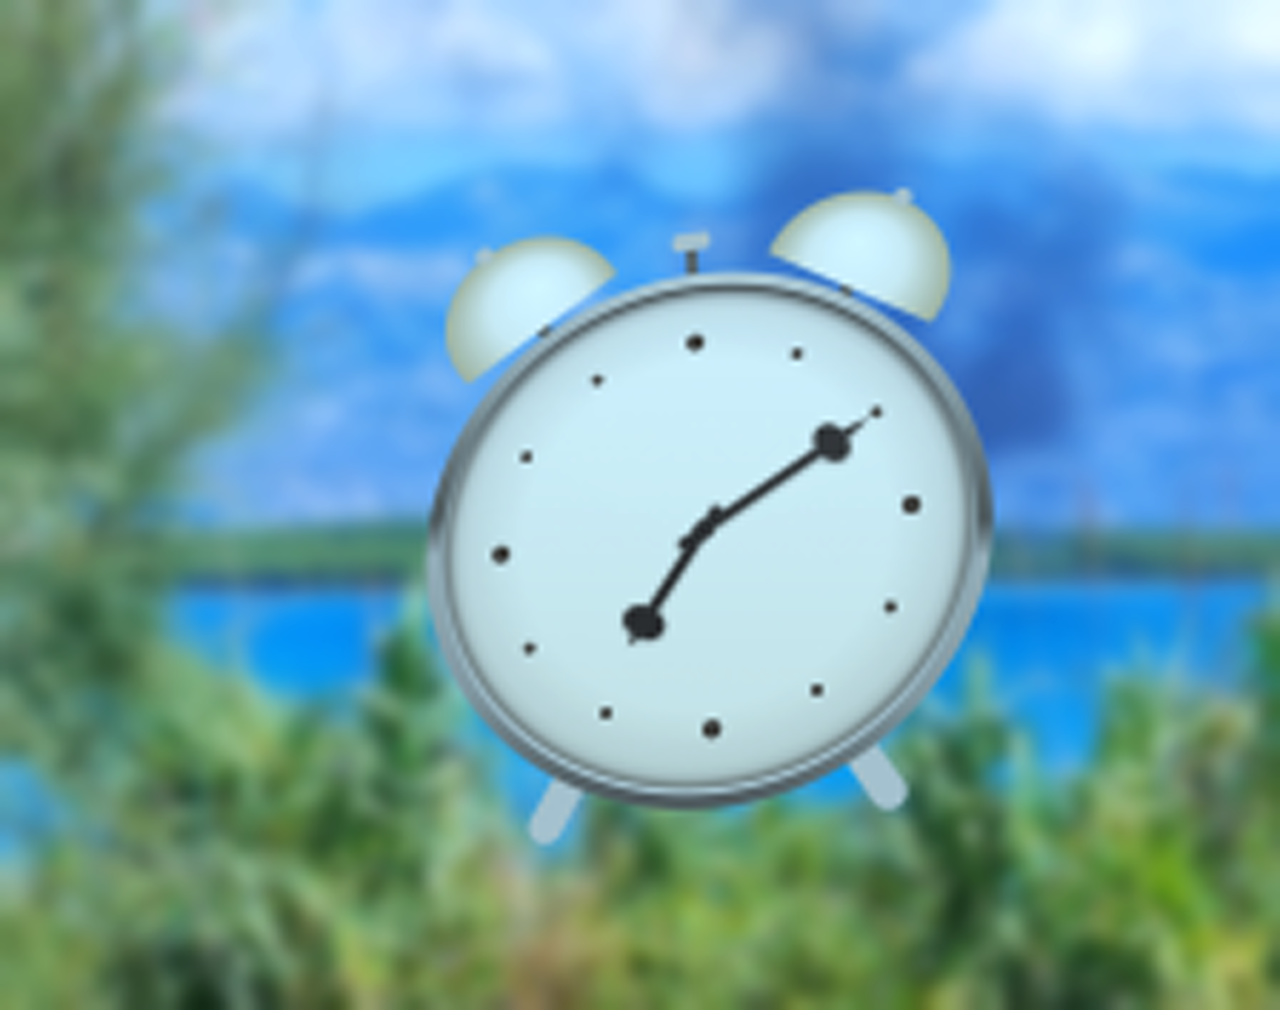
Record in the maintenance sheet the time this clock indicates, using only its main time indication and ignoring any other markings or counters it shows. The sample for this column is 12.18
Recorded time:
7.10
